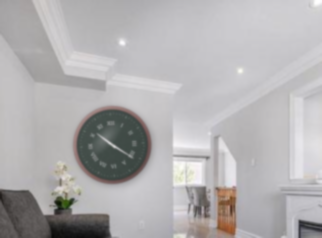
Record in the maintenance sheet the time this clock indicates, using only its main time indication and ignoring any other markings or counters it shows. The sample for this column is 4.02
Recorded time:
10.21
